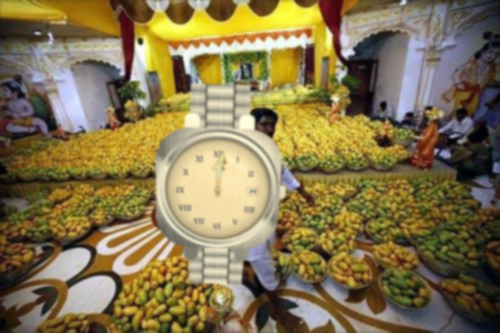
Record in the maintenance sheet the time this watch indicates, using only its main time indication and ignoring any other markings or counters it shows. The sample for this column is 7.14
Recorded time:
12.01
